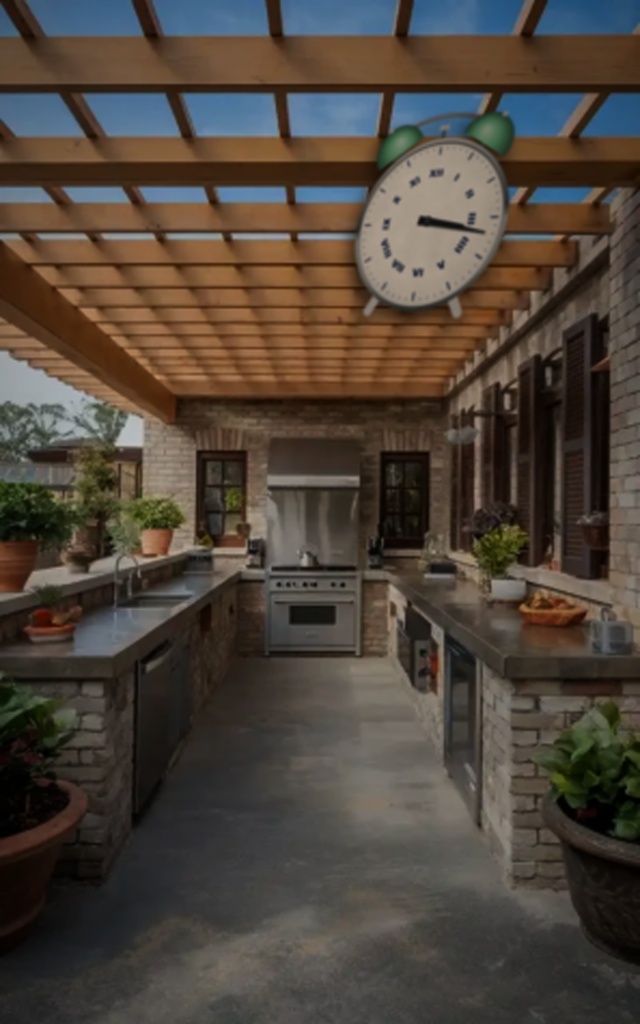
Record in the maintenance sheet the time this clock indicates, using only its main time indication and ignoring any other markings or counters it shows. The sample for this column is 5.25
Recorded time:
3.17
